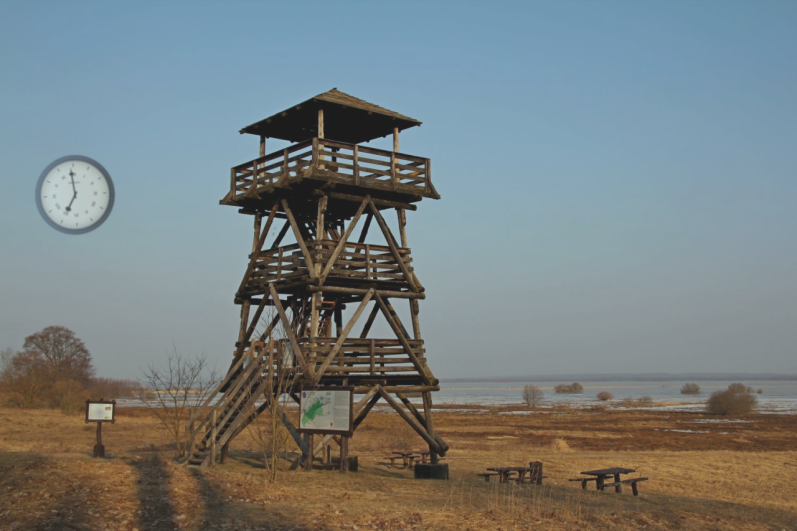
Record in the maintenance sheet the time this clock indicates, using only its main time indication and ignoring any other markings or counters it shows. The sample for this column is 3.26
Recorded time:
6.59
